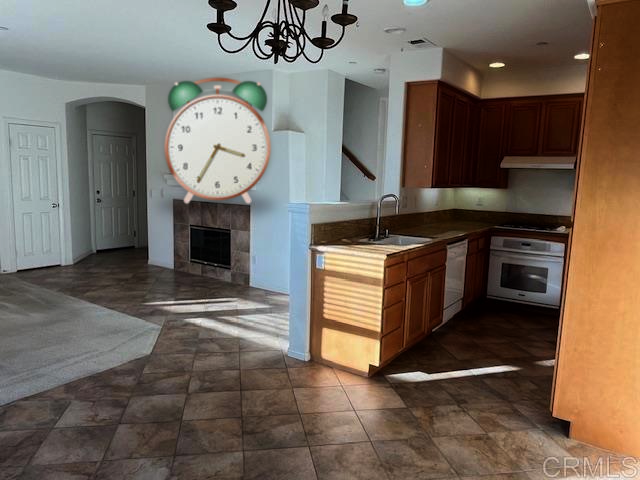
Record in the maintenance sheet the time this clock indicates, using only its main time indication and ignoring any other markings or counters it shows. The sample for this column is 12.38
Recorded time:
3.35
